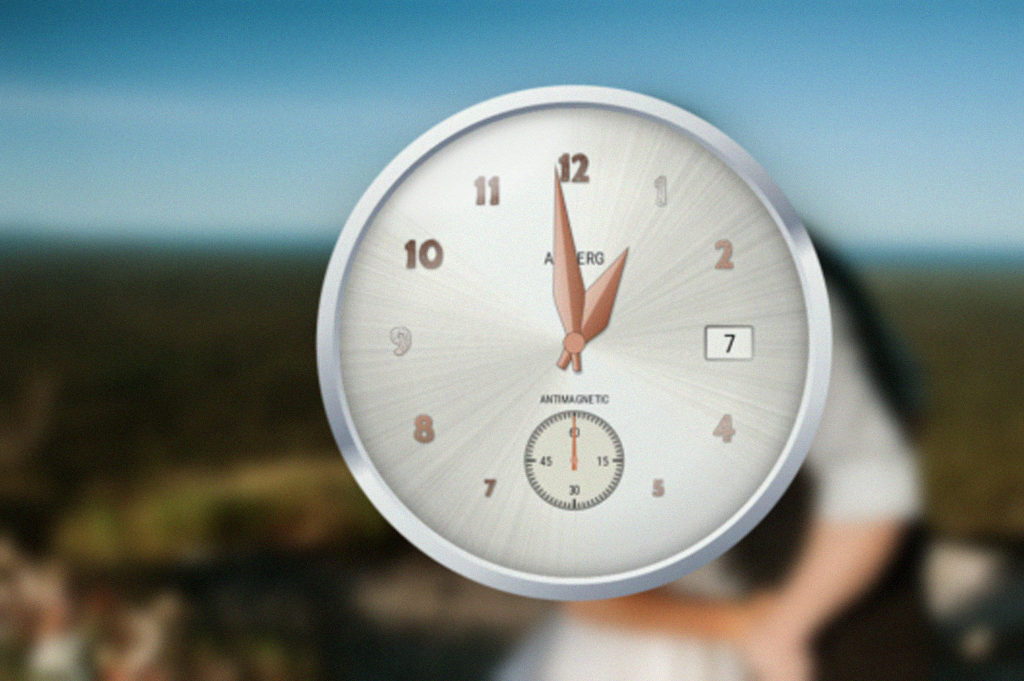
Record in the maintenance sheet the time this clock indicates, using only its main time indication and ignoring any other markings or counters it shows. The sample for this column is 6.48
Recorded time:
12.59
